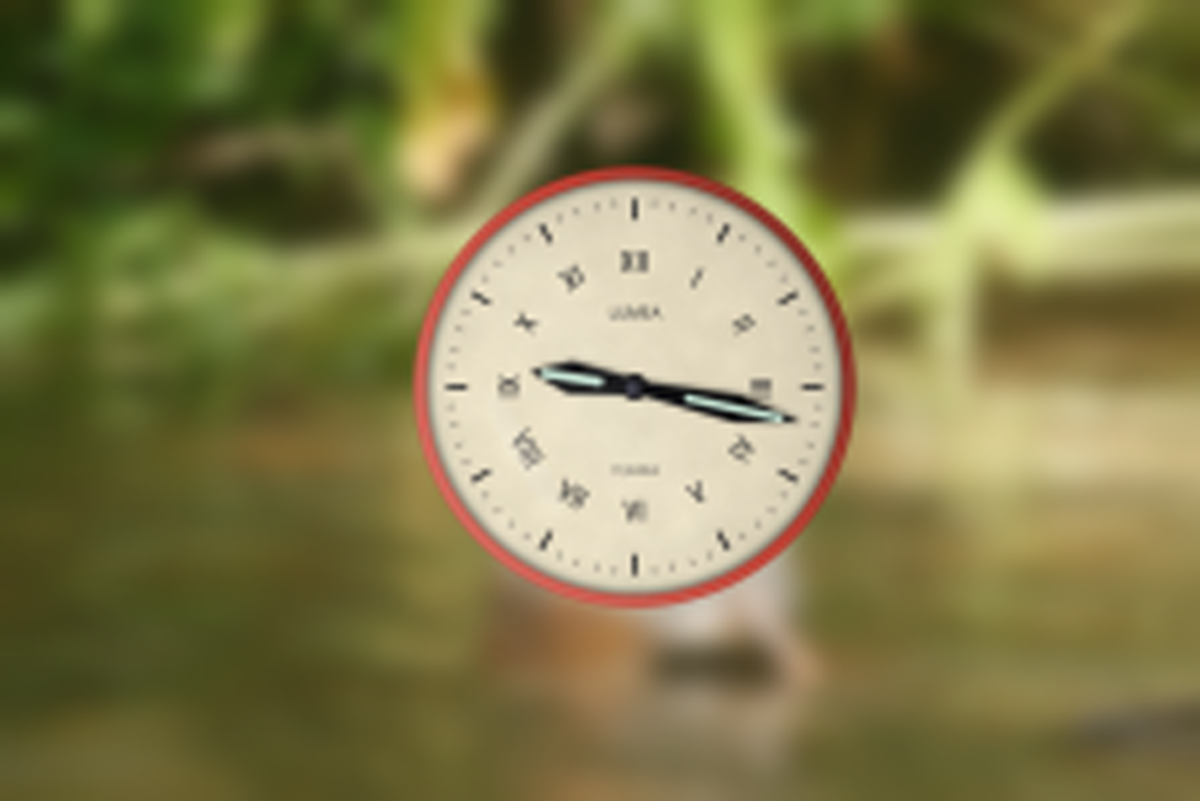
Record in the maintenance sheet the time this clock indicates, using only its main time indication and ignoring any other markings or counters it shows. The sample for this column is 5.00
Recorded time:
9.17
